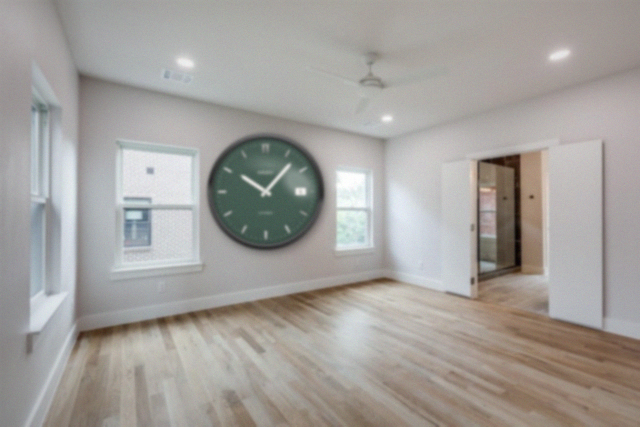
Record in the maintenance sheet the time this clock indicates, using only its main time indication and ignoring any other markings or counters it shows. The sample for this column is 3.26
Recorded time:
10.07
